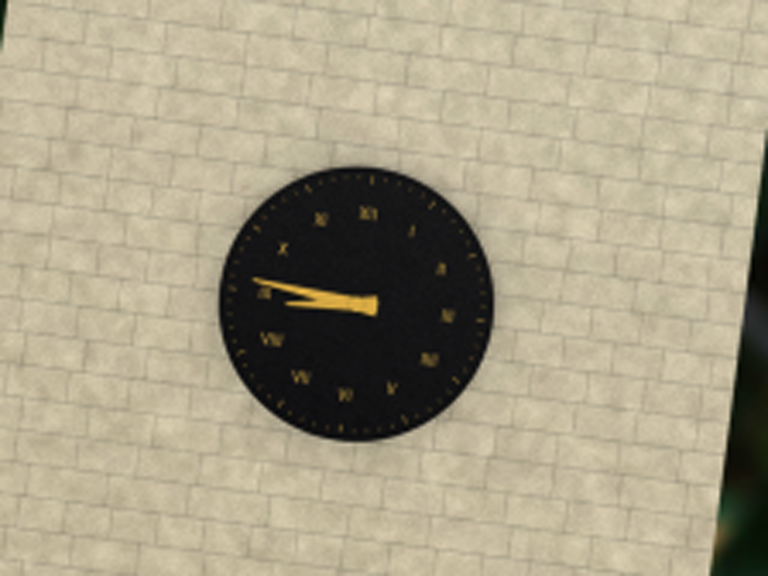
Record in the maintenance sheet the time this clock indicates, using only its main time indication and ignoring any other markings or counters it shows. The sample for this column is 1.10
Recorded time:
8.46
